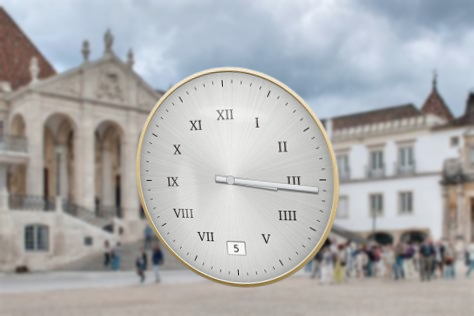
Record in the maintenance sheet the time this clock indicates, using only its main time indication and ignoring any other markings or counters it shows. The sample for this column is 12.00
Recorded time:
3.16
